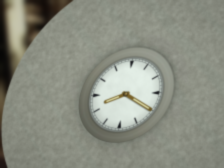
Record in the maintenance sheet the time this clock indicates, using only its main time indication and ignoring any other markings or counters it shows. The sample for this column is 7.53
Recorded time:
8.20
